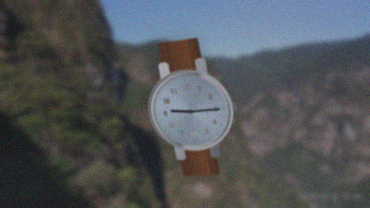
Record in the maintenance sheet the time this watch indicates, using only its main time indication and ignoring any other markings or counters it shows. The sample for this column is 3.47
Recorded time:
9.15
